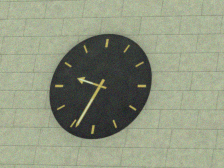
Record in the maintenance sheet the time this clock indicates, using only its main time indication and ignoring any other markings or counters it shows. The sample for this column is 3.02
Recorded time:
9.34
